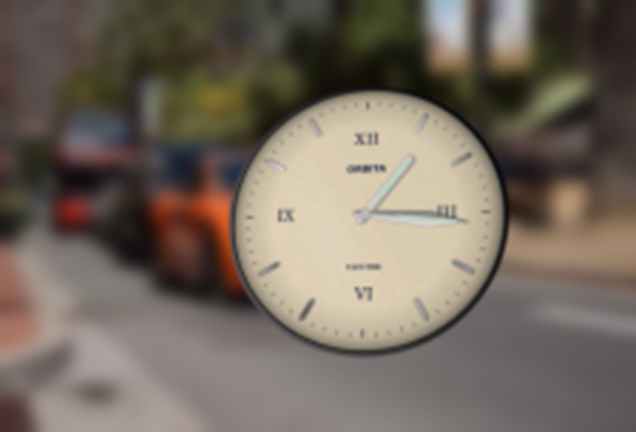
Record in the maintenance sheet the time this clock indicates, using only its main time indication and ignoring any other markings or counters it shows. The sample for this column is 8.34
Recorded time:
1.16
